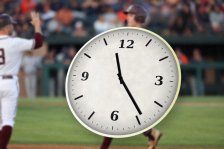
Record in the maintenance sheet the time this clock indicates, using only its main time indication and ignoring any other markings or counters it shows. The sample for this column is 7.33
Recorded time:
11.24
